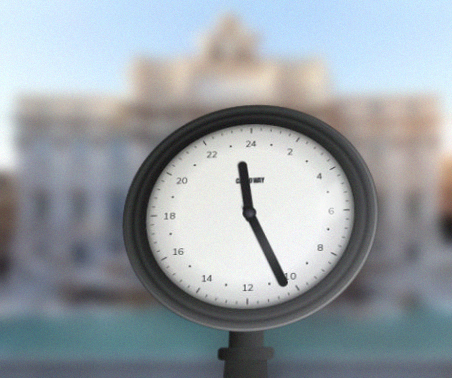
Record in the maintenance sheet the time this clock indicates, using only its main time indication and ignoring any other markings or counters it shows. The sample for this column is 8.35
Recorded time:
23.26
